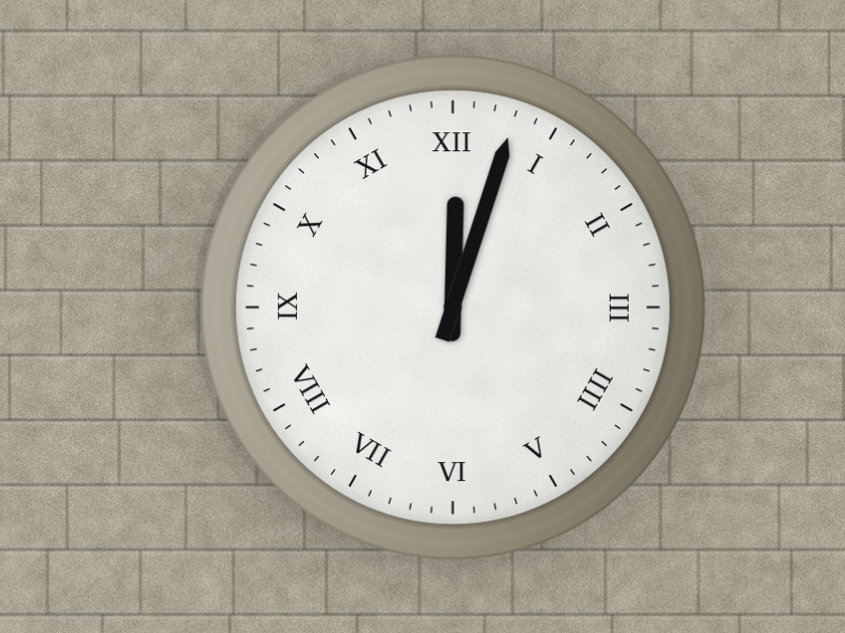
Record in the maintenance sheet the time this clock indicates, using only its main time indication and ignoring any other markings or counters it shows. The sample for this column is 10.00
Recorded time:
12.03
